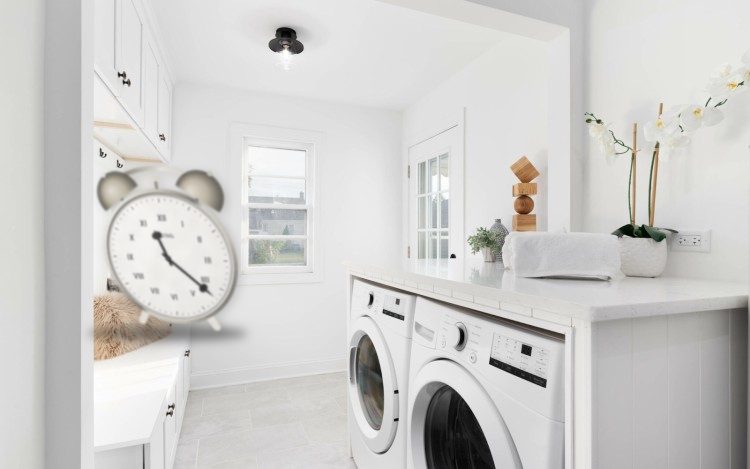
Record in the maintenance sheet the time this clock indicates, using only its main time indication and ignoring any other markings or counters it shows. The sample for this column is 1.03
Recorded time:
11.22
